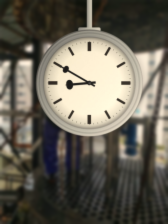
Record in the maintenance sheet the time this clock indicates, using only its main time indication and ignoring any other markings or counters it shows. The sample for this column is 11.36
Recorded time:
8.50
